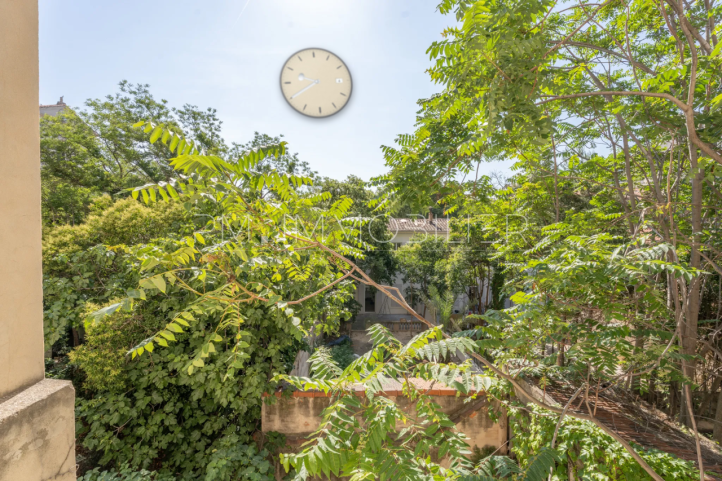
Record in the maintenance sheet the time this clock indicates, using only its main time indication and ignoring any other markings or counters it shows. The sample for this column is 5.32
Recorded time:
9.40
